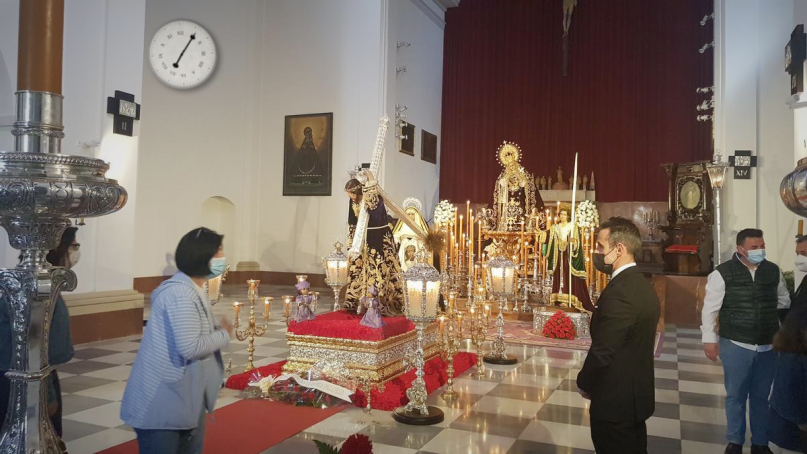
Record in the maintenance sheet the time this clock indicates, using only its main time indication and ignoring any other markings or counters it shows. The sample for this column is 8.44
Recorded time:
7.06
